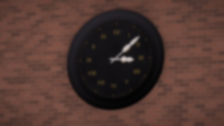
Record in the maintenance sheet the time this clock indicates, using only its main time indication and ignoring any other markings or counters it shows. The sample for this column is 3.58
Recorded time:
3.08
